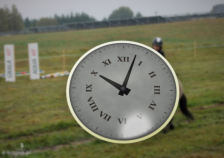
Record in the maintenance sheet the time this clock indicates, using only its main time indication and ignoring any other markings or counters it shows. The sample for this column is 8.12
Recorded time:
10.03
